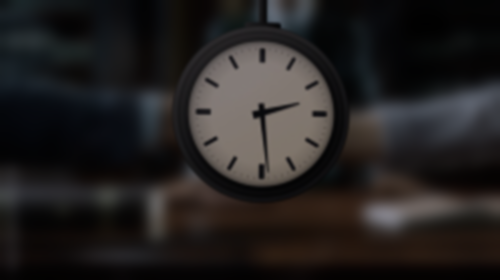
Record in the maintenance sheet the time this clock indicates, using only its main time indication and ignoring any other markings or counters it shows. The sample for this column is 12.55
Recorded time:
2.29
